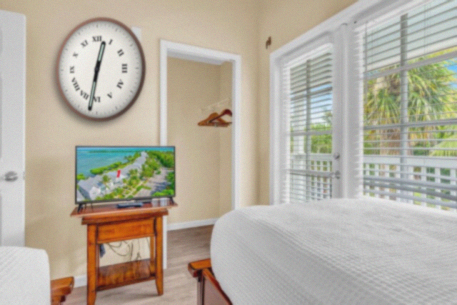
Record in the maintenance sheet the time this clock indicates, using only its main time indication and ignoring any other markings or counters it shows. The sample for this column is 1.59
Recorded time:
12.32
